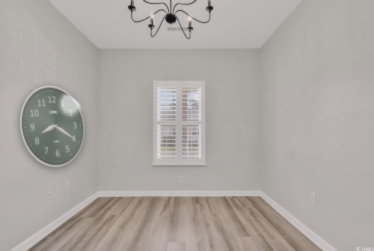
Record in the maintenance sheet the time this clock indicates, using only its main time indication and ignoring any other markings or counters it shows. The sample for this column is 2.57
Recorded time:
8.20
